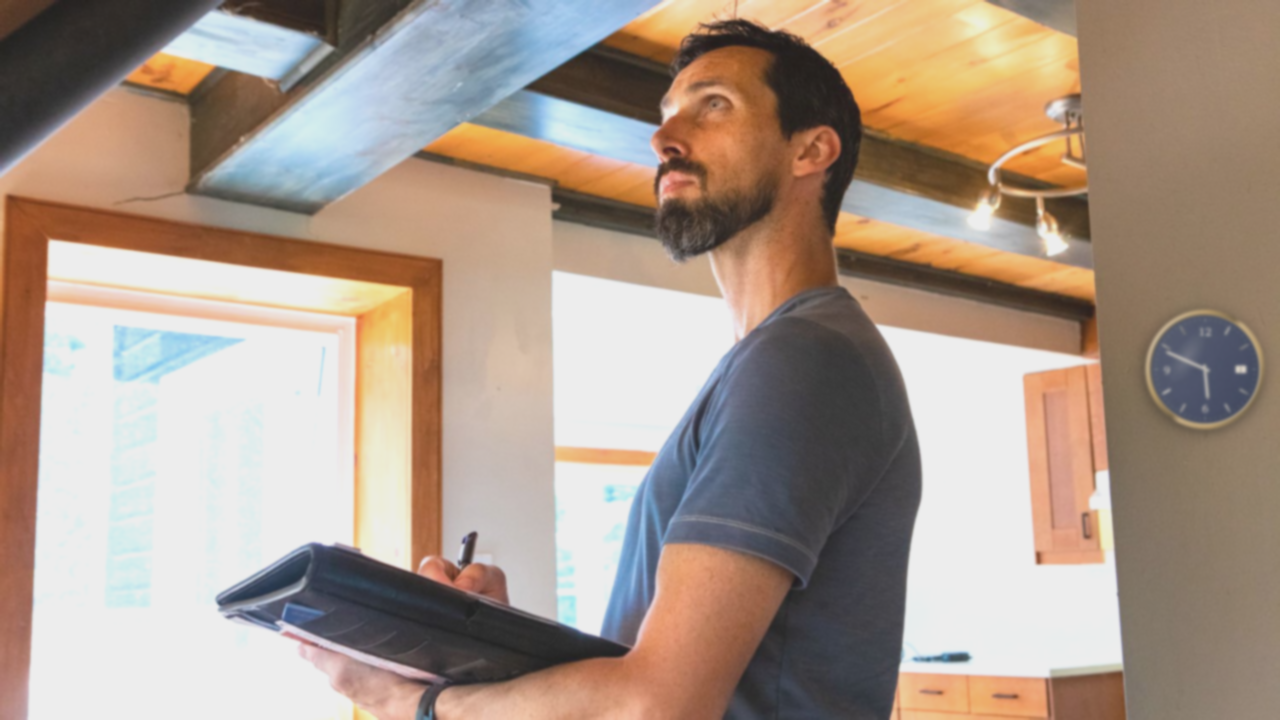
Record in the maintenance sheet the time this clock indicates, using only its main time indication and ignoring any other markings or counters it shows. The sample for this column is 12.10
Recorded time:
5.49
